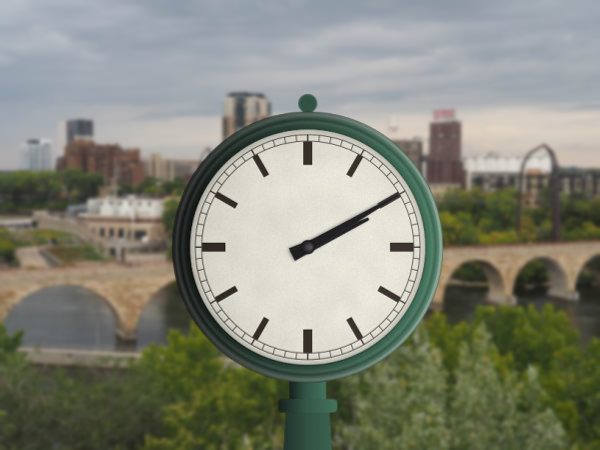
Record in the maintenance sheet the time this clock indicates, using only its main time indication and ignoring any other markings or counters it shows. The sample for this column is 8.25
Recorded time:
2.10
